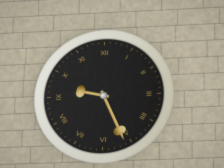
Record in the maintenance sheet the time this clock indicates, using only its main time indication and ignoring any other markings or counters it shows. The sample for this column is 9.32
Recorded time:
9.26
